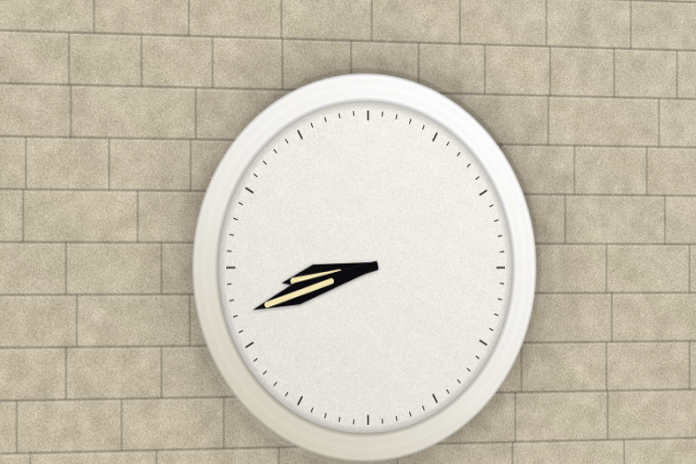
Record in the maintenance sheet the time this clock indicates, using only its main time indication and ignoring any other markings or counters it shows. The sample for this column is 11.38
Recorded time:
8.42
